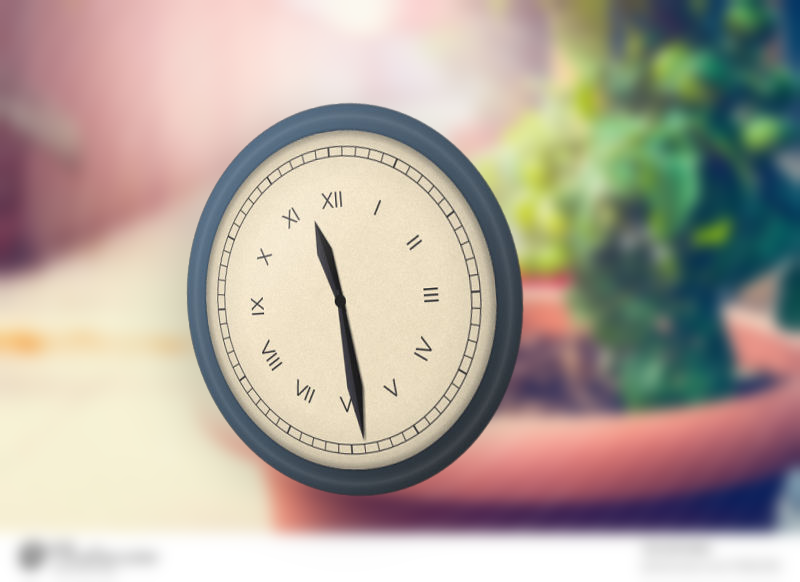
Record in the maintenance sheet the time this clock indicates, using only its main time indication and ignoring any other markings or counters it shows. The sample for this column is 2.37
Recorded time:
11.29
